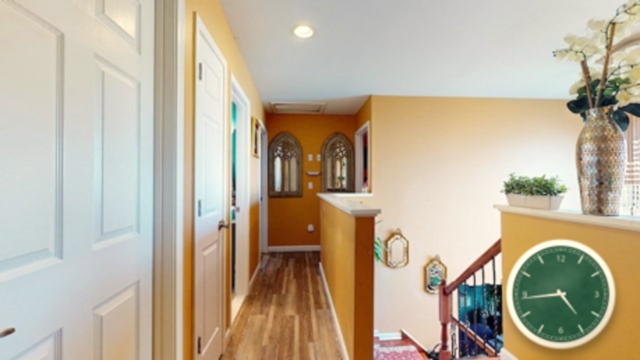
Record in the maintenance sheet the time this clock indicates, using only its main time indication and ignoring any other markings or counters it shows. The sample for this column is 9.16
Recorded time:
4.44
